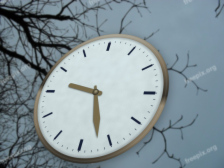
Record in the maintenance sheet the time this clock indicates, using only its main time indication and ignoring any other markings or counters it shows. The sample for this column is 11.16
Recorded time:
9.27
